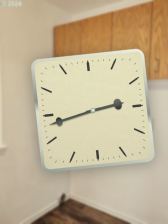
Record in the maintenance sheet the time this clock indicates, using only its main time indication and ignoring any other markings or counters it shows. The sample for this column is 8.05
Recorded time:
2.43
